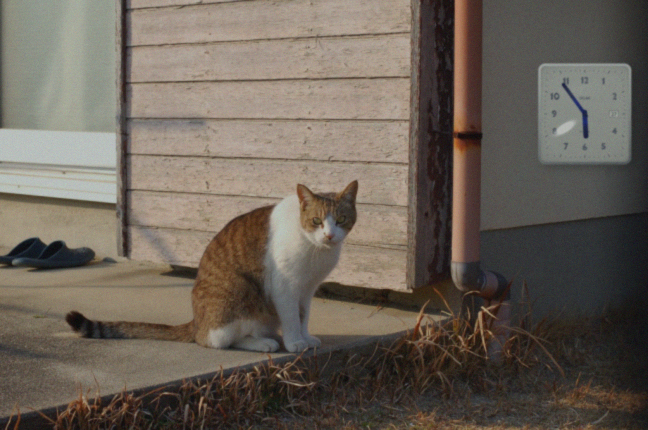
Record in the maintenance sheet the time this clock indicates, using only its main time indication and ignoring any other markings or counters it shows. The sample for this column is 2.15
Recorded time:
5.54
